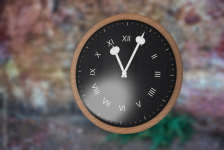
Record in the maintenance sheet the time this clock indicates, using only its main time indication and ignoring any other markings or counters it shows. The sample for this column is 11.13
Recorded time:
11.04
